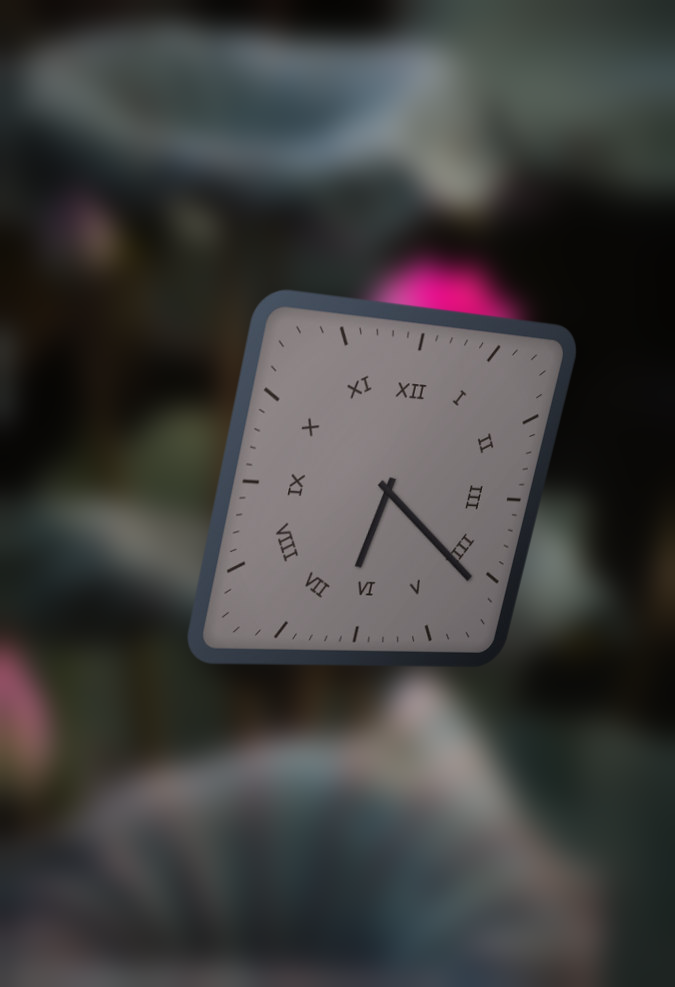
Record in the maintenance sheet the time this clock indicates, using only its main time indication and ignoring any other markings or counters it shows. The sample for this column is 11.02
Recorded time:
6.21
